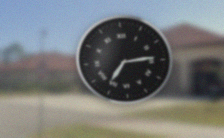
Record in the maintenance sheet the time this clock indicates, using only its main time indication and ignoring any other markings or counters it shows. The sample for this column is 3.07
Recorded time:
7.14
